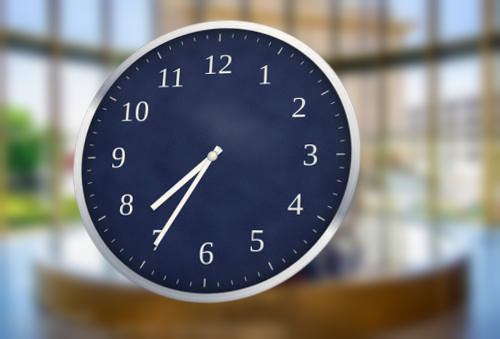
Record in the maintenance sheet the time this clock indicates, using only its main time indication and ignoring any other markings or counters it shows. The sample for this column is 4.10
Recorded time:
7.35
